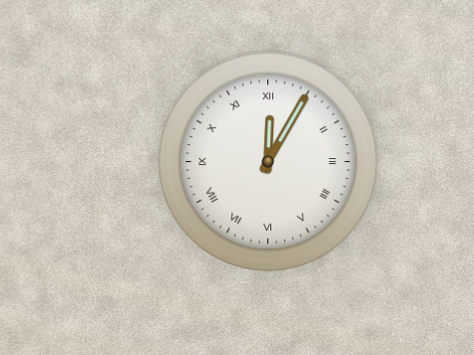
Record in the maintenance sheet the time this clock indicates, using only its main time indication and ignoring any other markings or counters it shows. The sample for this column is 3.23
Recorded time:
12.05
